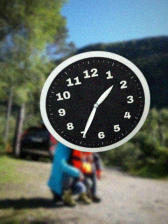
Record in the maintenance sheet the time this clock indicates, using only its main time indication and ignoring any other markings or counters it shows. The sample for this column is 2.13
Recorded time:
1.35
